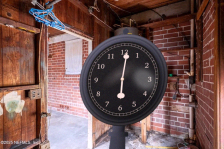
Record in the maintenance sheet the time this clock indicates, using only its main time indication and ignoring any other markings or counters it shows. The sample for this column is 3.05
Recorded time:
6.01
